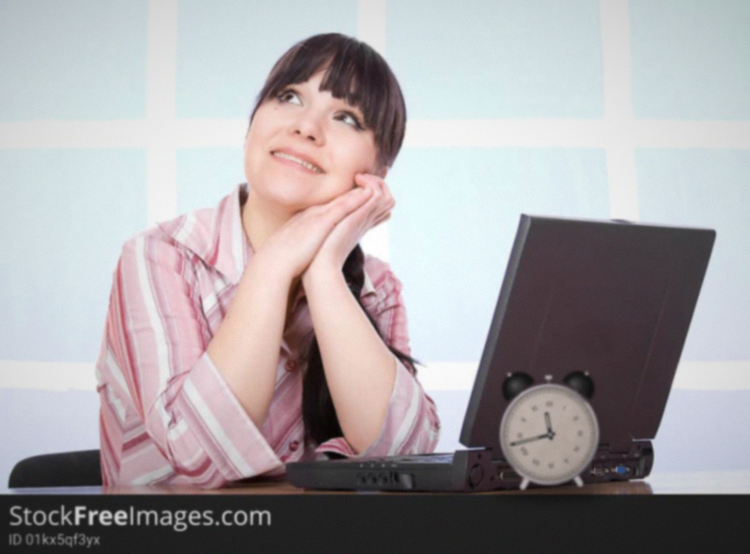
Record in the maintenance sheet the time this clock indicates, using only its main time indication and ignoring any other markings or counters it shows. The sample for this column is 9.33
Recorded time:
11.43
